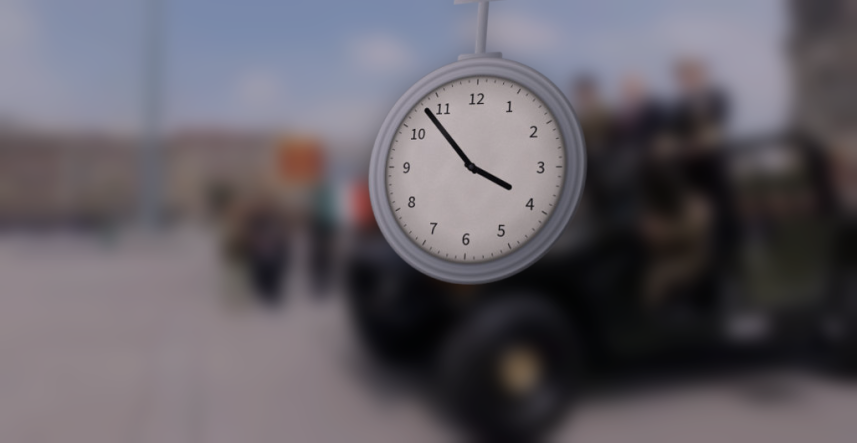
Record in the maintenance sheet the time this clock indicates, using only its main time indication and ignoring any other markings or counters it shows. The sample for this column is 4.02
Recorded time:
3.53
